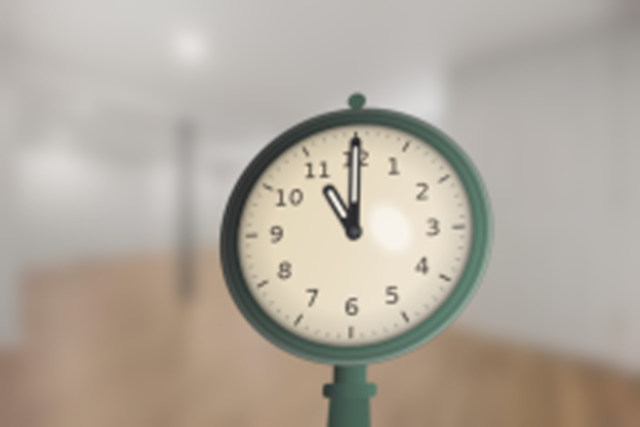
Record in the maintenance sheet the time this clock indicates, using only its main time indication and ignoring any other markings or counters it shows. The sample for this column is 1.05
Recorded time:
11.00
